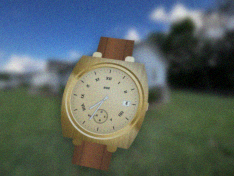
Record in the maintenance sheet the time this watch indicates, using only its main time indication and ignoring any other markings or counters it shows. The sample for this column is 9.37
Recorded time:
7.34
